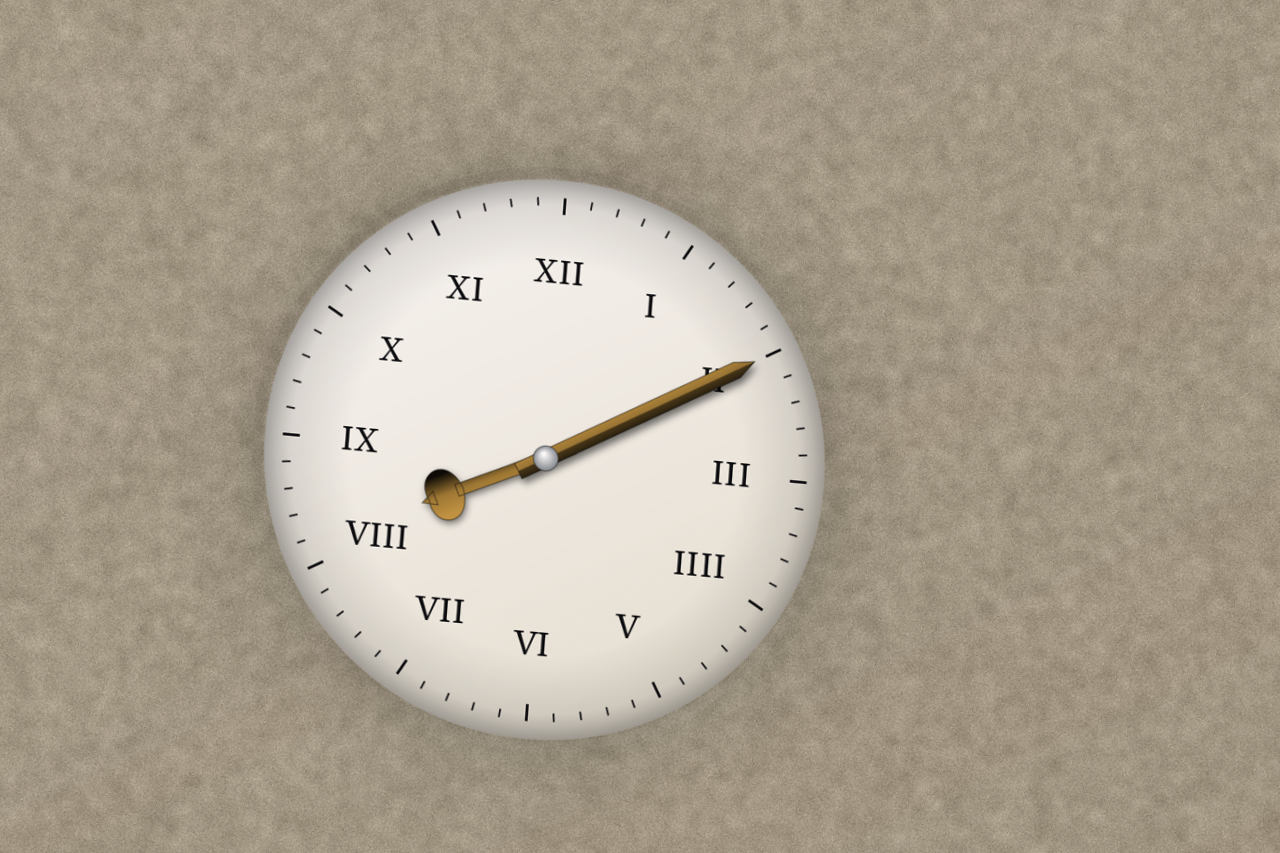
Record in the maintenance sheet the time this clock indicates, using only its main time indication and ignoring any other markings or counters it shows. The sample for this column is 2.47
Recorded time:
8.10
